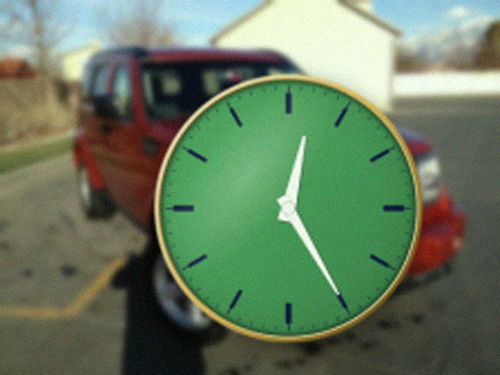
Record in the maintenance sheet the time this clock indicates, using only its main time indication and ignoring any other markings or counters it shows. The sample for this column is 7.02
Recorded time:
12.25
